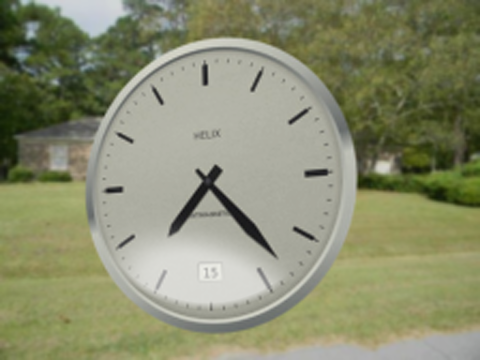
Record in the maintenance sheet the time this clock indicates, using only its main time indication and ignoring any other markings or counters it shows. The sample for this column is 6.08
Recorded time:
7.23
